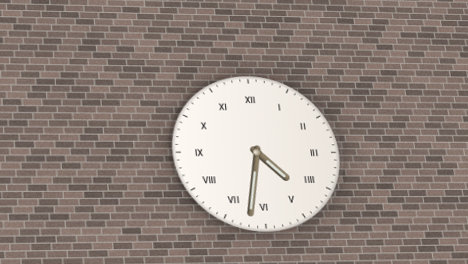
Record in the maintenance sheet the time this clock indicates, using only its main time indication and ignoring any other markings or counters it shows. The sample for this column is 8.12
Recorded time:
4.32
